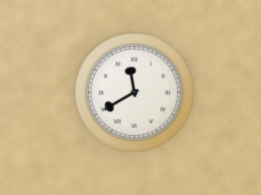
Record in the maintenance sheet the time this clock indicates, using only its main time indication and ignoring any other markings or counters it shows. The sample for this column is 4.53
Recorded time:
11.40
